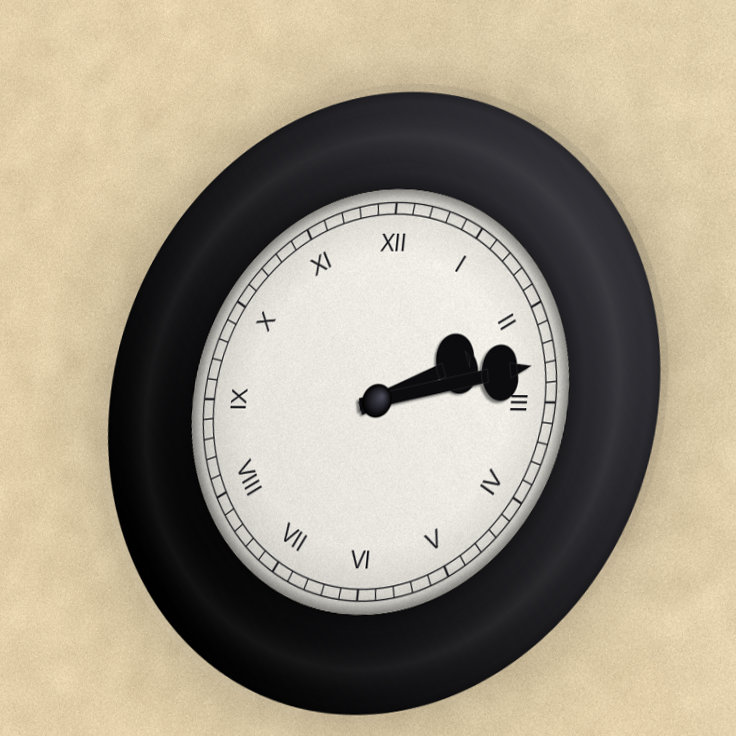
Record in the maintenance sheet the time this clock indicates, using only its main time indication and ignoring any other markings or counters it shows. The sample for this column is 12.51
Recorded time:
2.13
